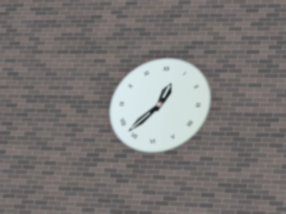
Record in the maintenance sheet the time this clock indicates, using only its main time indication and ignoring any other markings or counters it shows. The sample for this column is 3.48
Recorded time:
12.37
